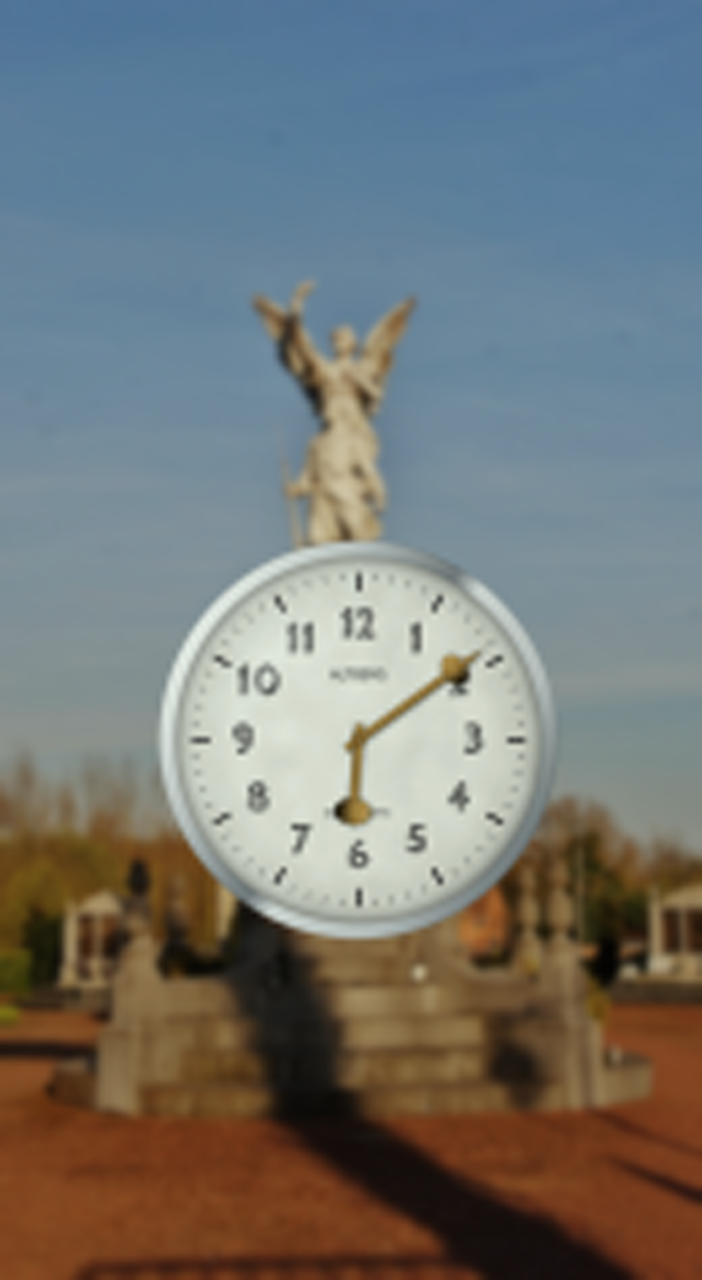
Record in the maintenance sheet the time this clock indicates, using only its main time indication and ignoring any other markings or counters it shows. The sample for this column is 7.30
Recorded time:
6.09
